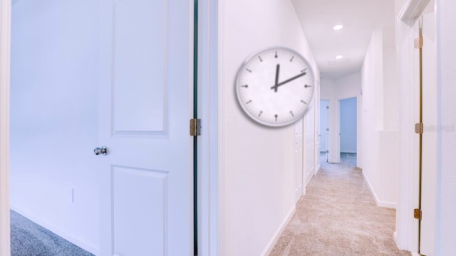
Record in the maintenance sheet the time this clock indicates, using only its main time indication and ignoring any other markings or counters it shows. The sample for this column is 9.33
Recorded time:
12.11
